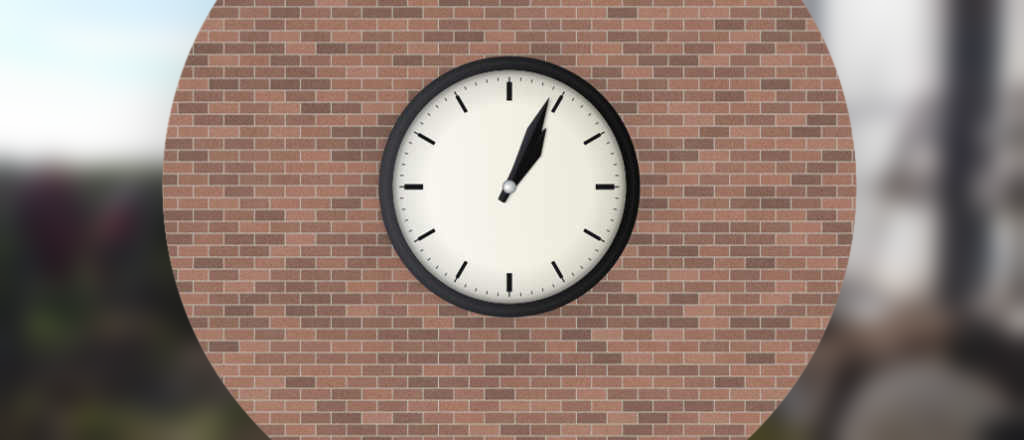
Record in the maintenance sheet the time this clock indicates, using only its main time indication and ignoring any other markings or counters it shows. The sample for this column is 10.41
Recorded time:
1.04
